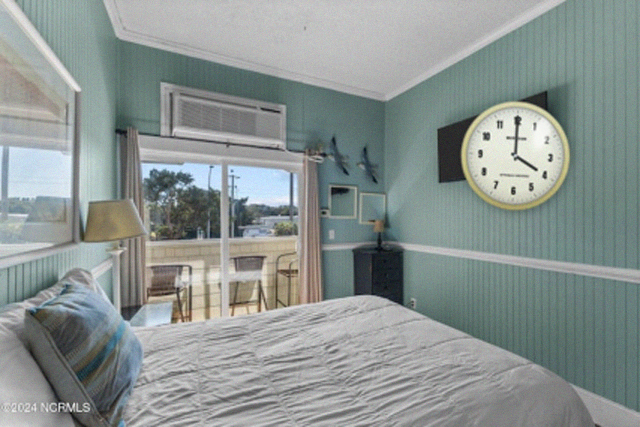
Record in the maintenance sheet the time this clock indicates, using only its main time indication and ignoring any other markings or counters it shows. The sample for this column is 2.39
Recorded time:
4.00
